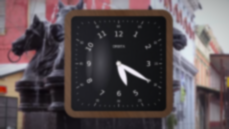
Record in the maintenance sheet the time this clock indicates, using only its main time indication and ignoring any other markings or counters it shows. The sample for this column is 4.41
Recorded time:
5.20
